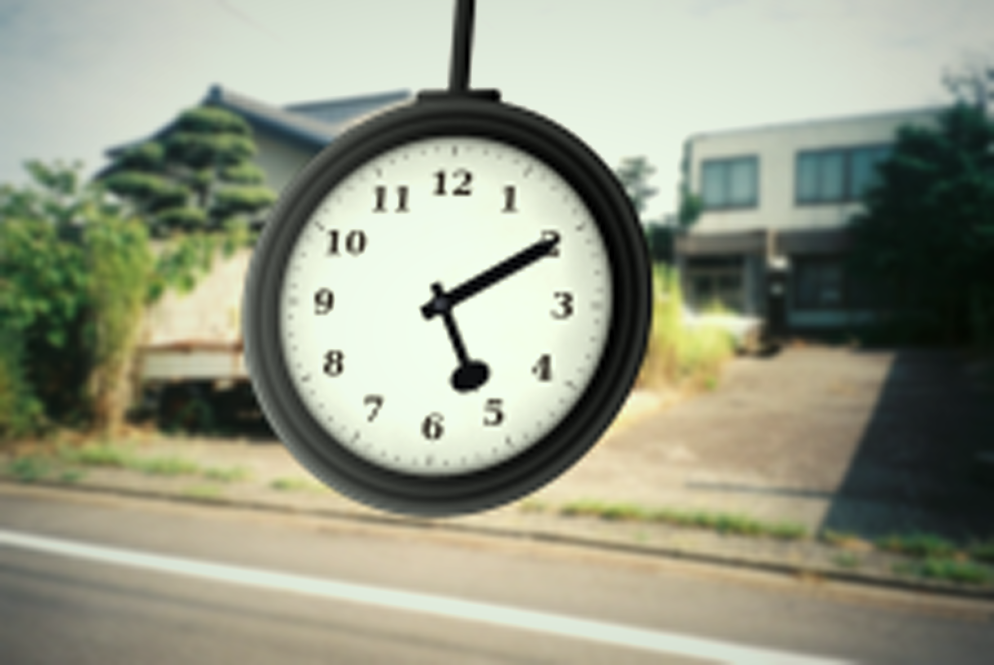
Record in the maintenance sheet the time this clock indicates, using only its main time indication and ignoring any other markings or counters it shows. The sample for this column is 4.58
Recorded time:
5.10
